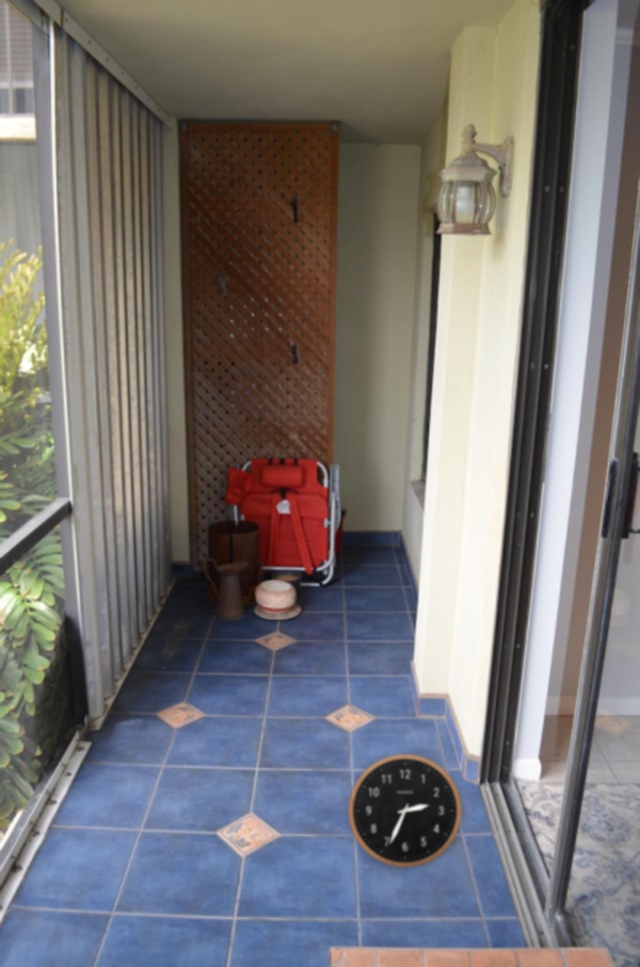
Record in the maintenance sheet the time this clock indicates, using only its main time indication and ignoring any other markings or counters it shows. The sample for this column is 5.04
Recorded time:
2.34
